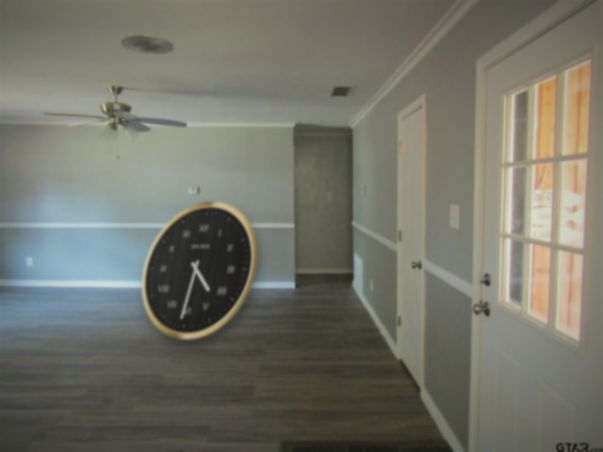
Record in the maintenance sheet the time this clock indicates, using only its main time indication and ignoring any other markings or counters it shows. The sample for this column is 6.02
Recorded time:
4.31
